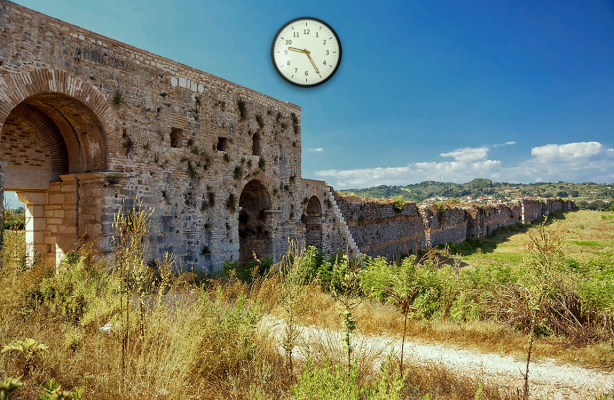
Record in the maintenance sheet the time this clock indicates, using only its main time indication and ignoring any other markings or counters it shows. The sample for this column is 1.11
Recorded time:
9.25
